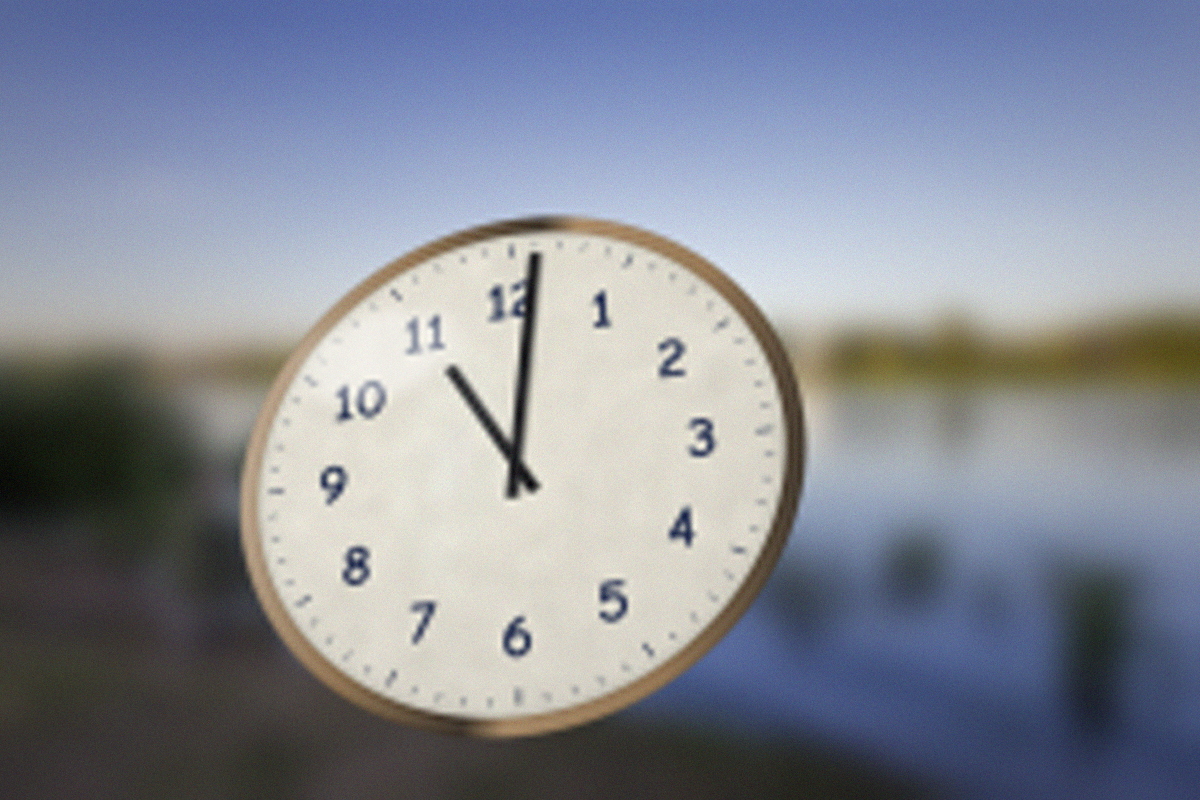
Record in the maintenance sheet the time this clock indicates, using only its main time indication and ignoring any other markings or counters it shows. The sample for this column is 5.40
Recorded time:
11.01
